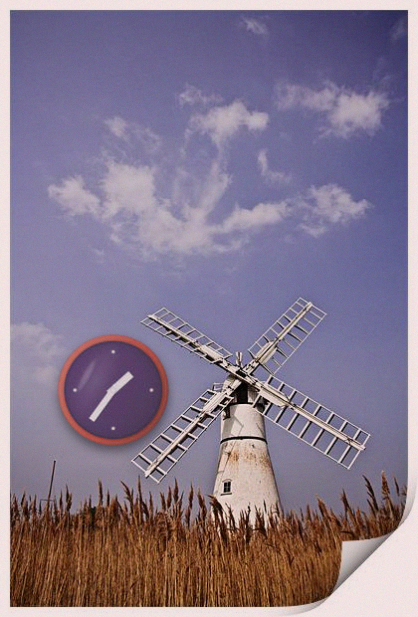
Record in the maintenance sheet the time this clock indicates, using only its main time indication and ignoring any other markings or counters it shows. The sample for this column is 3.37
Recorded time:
1.36
